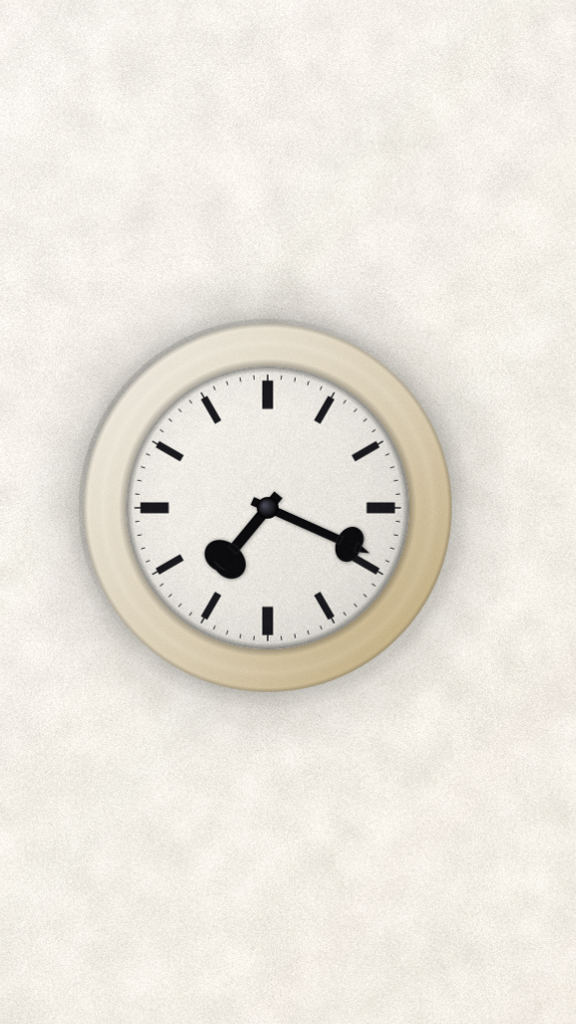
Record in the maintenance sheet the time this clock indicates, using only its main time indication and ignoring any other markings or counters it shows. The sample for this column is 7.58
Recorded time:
7.19
